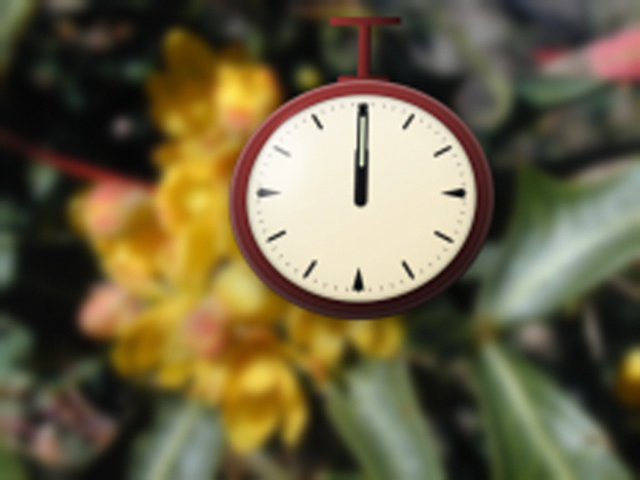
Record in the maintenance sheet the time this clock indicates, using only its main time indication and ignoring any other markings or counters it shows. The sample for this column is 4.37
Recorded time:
12.00
